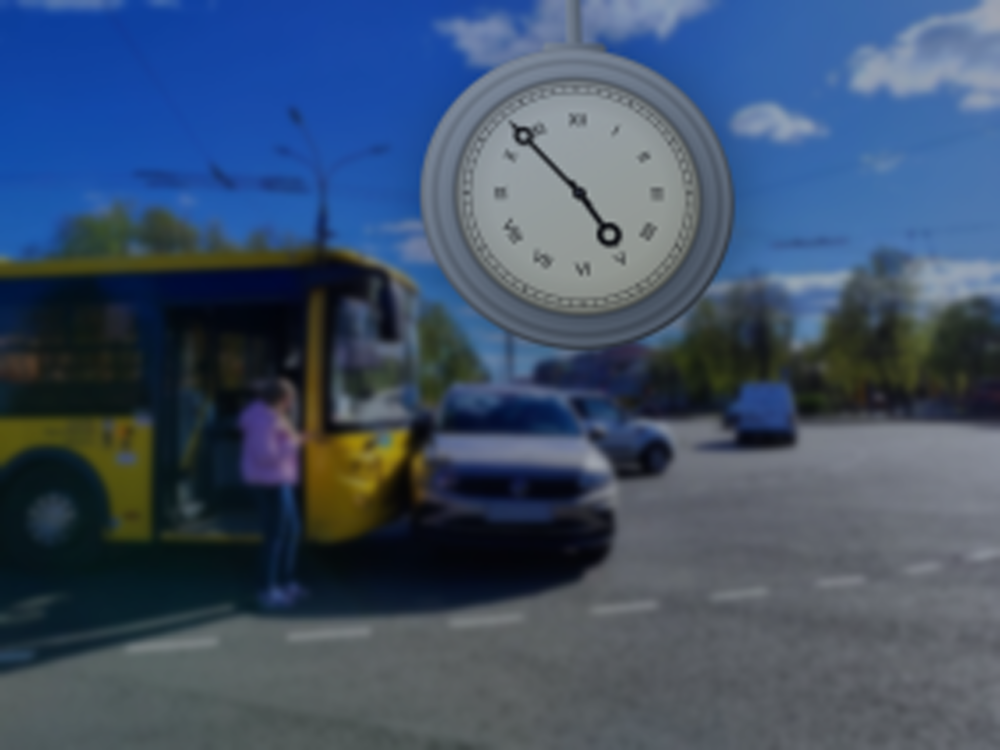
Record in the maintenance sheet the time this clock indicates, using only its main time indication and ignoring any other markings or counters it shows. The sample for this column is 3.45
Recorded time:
4.53
